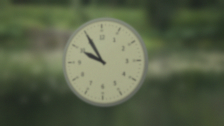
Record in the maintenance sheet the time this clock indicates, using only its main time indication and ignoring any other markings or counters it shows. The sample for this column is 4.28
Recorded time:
9.55
